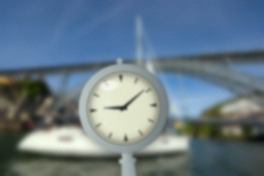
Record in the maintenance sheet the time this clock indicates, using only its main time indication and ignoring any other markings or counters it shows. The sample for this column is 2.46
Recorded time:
9.09
